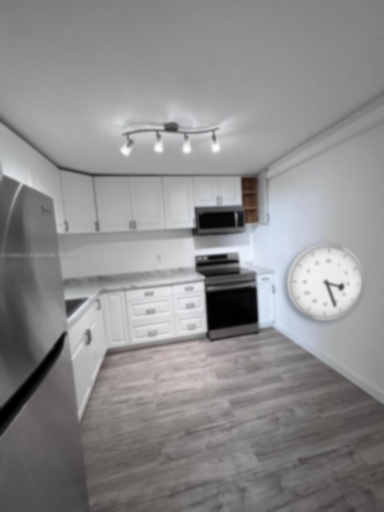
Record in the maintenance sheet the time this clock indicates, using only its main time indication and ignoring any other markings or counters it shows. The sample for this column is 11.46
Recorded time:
3.26
